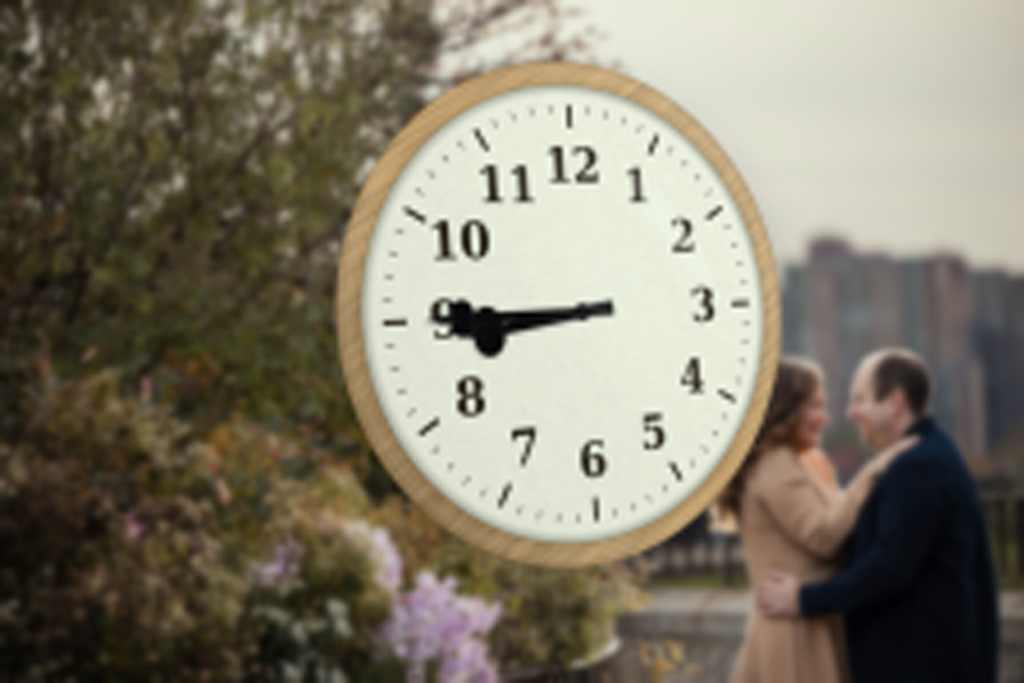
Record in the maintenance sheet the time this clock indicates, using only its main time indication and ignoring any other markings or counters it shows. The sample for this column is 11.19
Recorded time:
8.45
